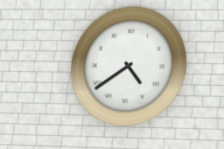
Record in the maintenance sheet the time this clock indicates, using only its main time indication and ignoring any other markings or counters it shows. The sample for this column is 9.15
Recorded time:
4.39
